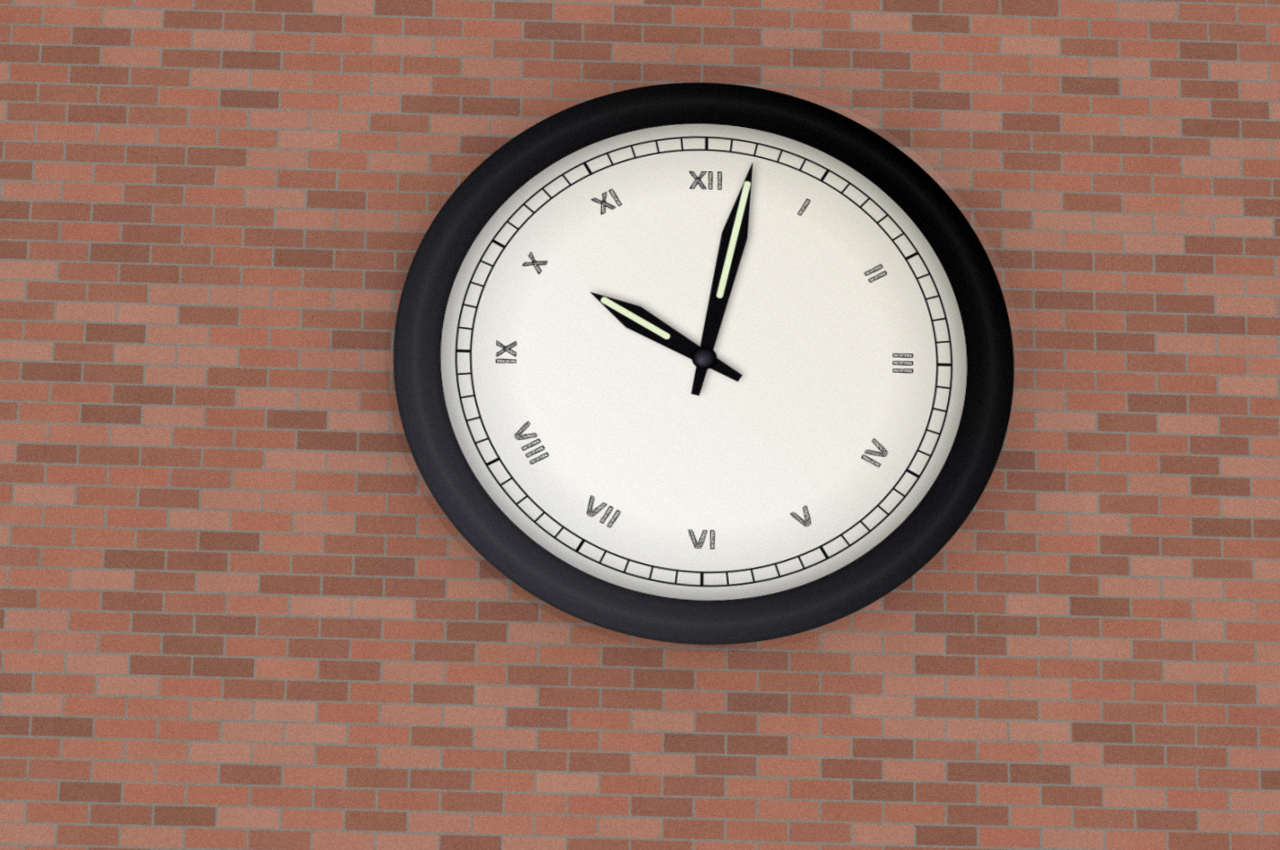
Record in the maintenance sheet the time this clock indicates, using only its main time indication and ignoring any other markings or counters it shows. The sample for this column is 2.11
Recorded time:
10.02
